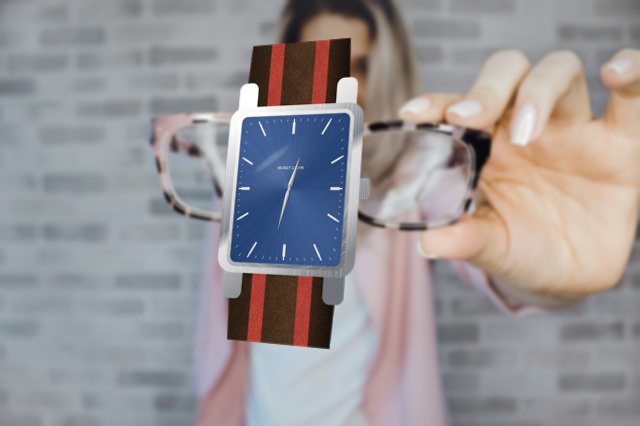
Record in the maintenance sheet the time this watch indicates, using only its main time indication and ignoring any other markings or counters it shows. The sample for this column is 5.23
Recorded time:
12.32
